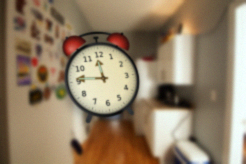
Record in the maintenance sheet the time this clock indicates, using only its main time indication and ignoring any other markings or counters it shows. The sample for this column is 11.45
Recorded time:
11.46
